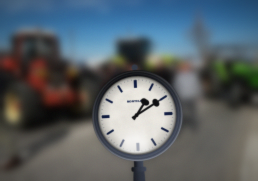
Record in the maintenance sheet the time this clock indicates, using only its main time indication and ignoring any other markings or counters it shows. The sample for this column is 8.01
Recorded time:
1.10
